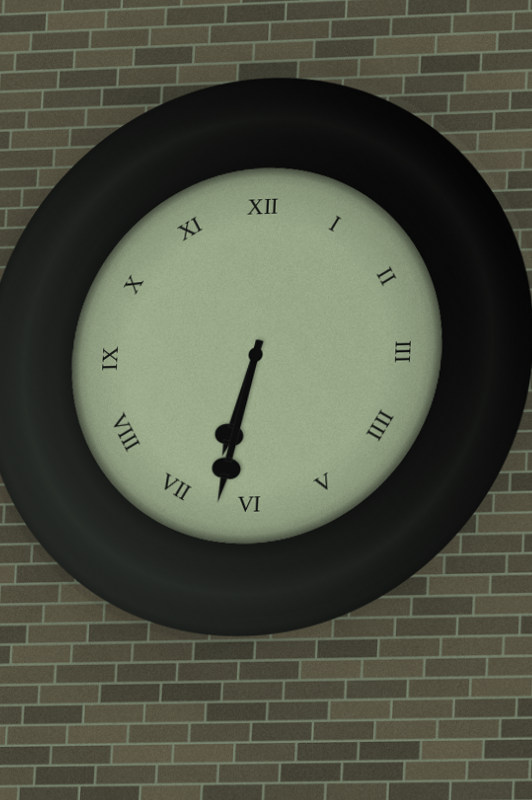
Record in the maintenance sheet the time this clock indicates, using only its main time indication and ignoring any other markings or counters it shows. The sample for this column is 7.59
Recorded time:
6.32
